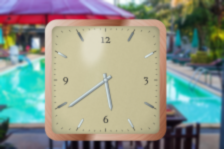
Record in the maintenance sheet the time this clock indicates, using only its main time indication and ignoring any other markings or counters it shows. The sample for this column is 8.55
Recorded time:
5.39
